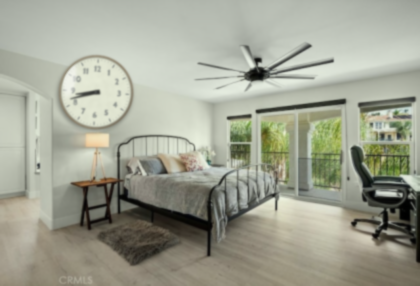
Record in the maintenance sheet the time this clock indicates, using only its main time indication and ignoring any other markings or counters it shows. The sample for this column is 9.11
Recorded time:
8.42
